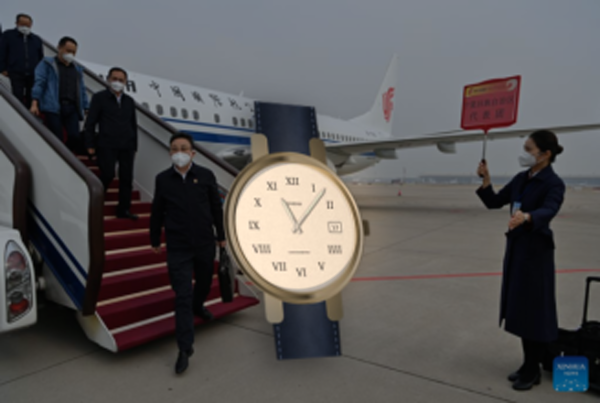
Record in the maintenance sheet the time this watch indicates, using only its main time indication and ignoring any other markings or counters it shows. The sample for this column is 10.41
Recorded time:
11.07
